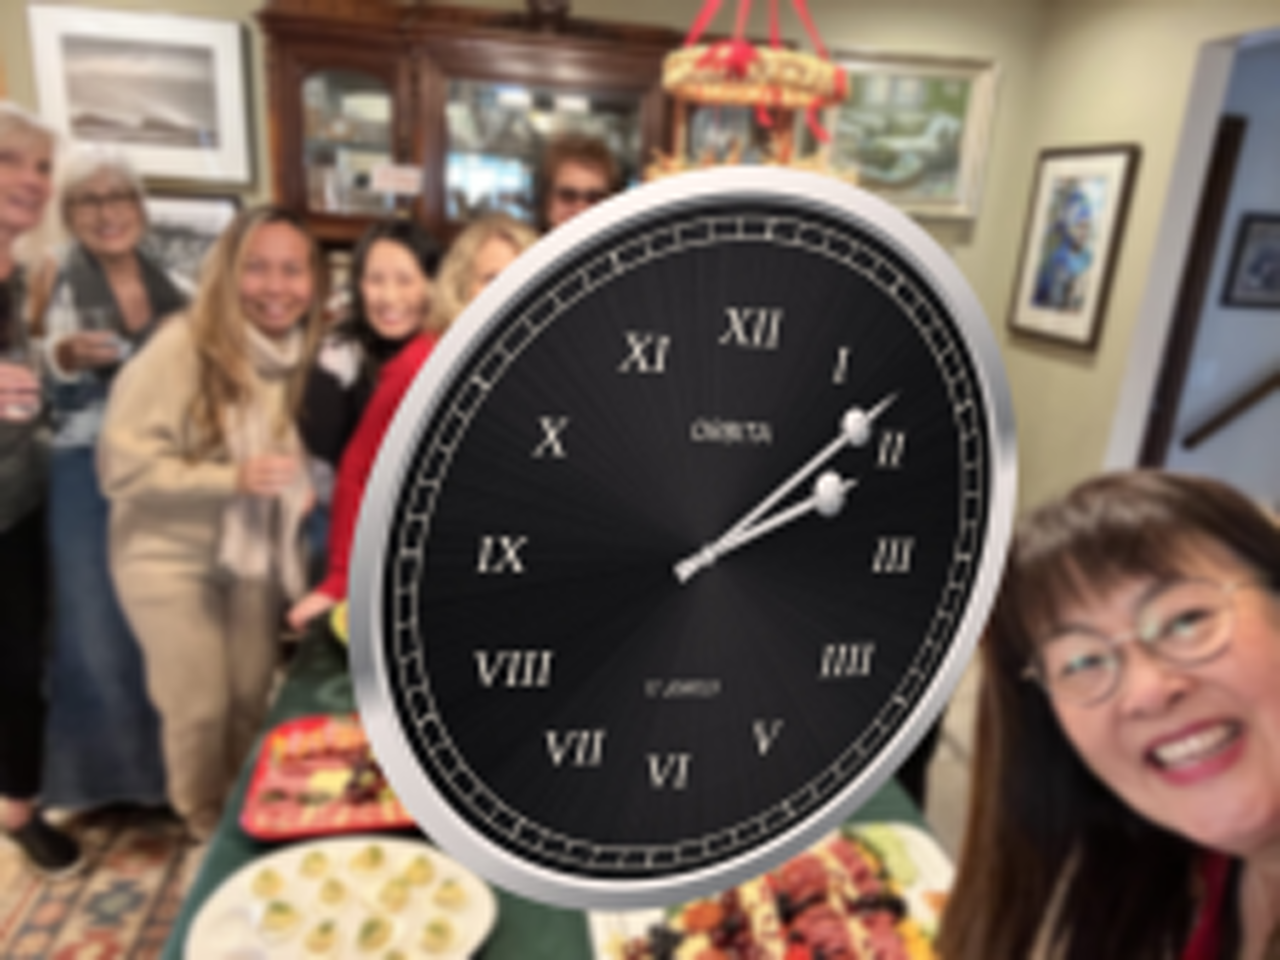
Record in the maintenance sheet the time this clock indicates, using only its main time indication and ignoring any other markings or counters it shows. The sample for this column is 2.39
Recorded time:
2.08
